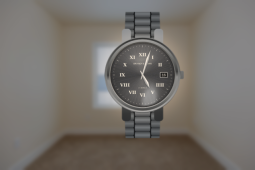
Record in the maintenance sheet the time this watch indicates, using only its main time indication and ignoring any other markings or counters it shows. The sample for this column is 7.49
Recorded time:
5.03
